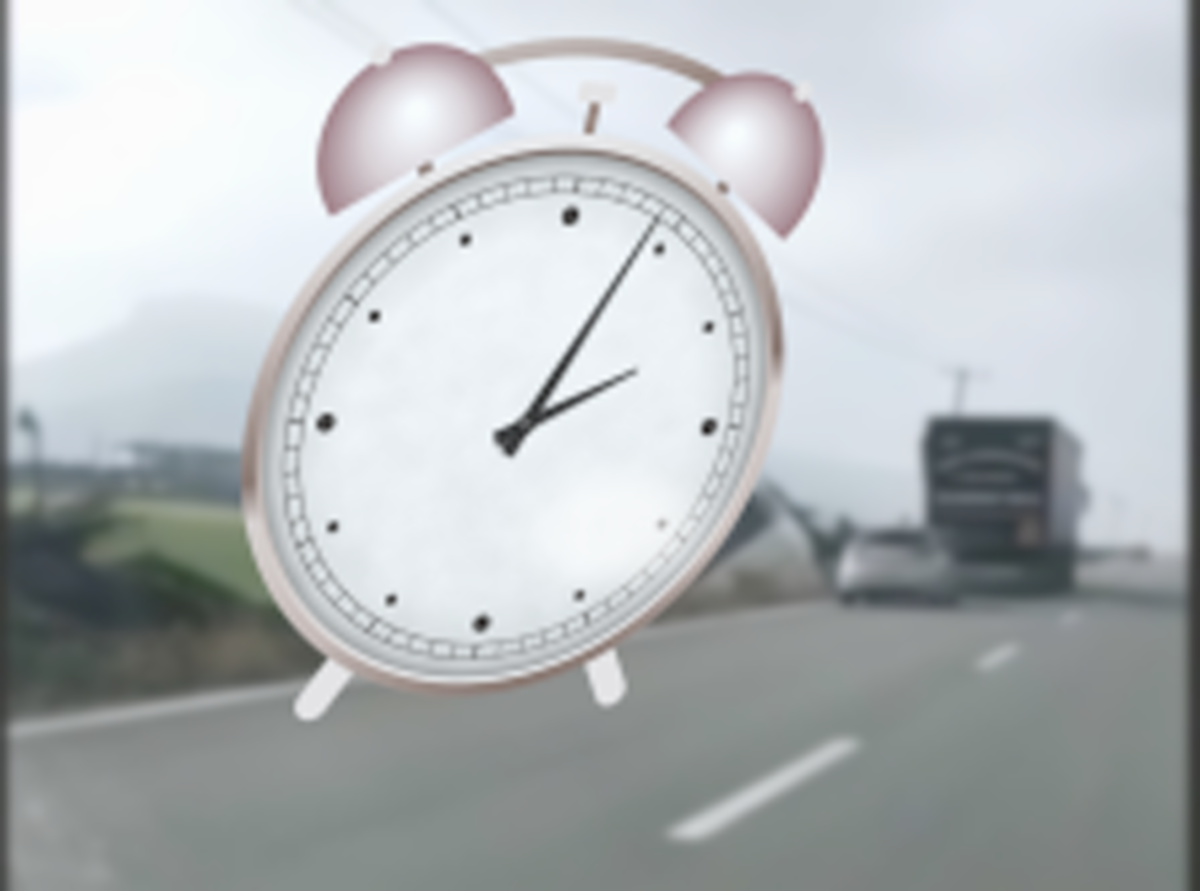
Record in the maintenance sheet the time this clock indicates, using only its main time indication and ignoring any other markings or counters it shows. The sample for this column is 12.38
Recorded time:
2.04
